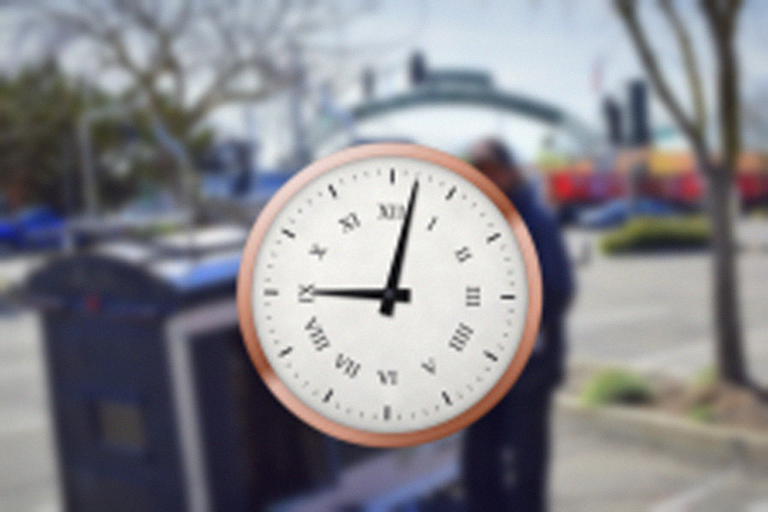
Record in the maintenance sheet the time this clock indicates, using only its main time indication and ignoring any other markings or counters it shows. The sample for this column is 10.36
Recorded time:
9.02
